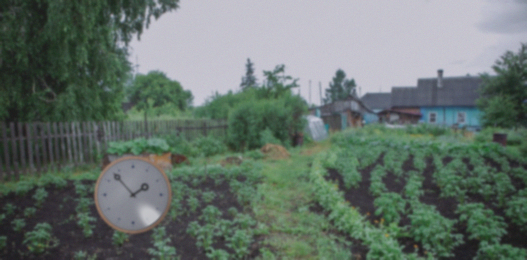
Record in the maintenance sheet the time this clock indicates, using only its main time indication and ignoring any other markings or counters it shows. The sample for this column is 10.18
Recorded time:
1.53
